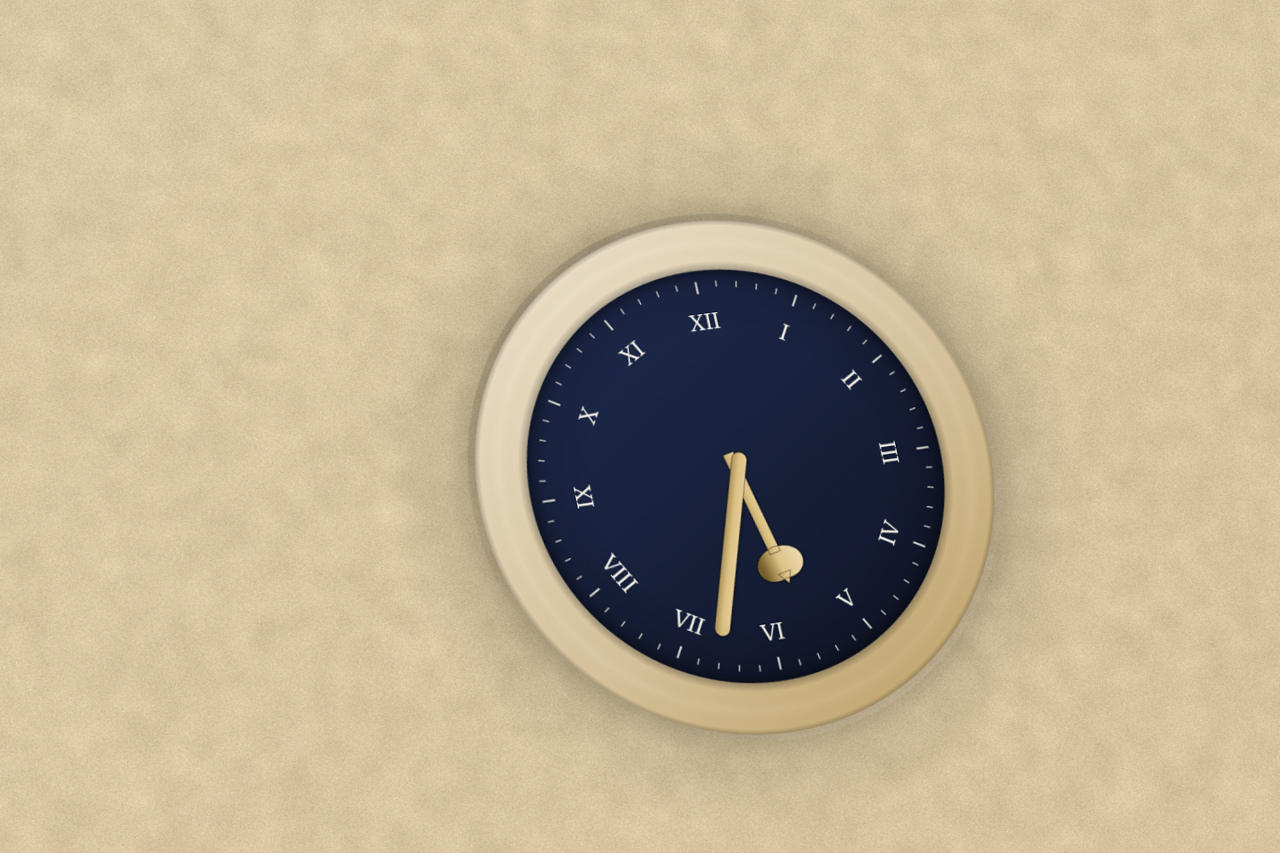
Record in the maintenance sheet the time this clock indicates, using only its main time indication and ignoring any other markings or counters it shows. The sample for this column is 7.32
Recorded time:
5.33
